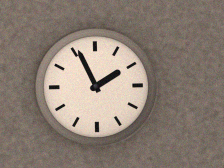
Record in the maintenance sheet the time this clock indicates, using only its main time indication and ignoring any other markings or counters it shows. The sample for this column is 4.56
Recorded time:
1.56
